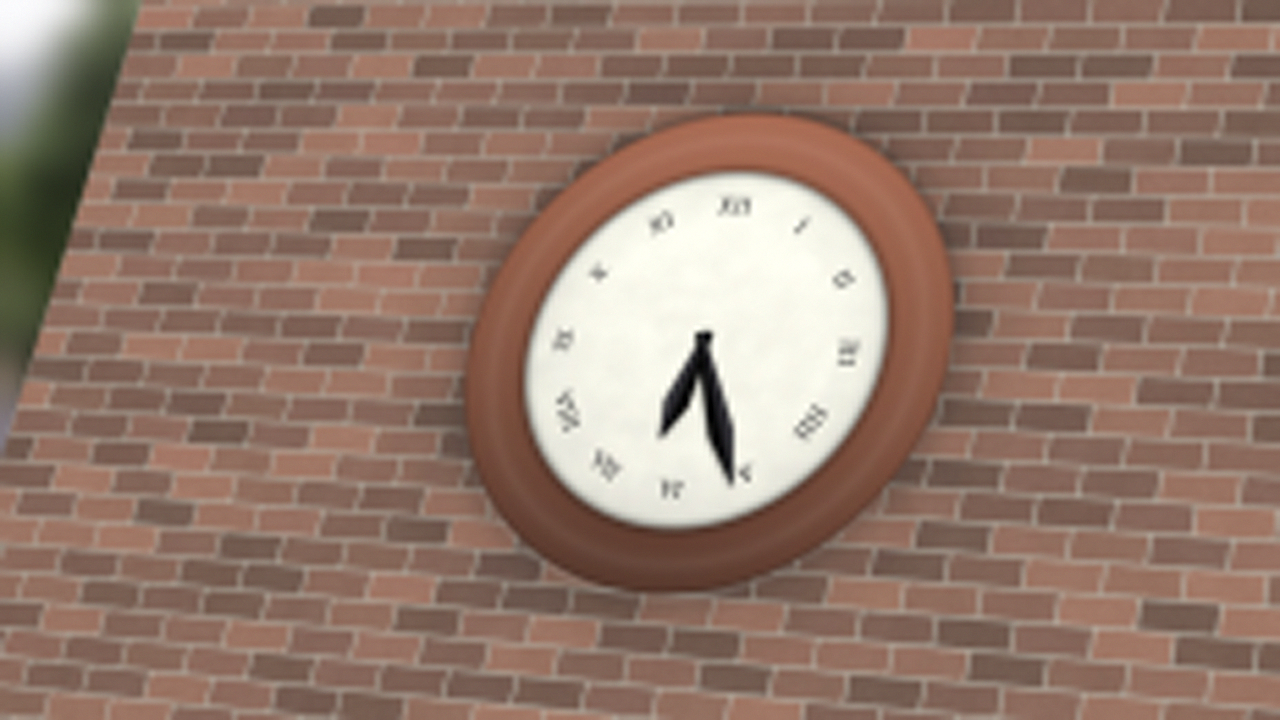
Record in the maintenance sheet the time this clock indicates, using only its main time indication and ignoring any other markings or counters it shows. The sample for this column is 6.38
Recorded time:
6.26
